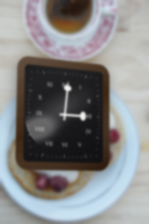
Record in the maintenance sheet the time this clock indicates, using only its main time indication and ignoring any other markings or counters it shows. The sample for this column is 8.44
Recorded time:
3.01
